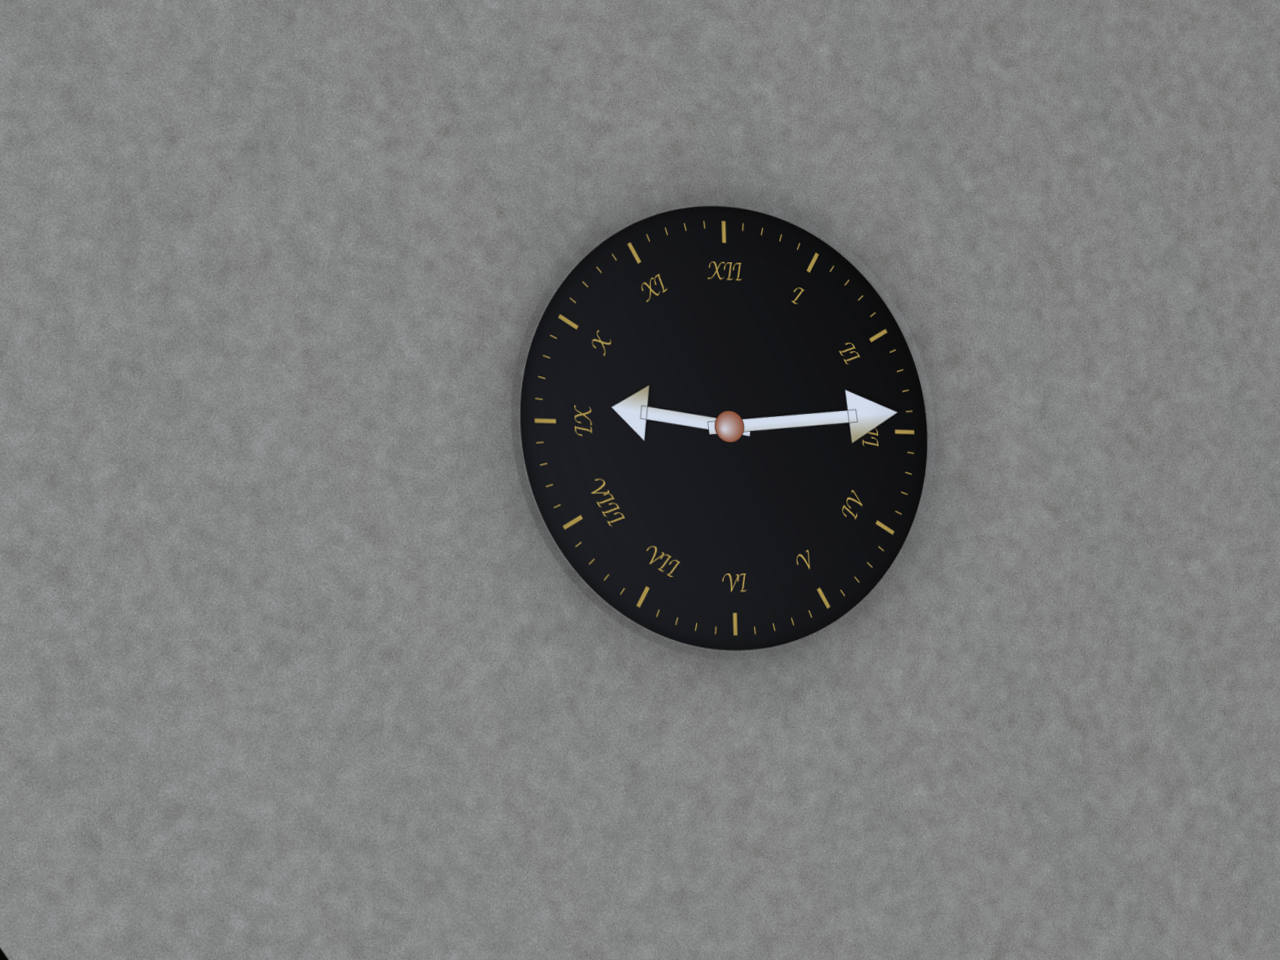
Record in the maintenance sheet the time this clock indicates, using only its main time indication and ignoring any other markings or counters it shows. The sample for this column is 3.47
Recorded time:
9.14
